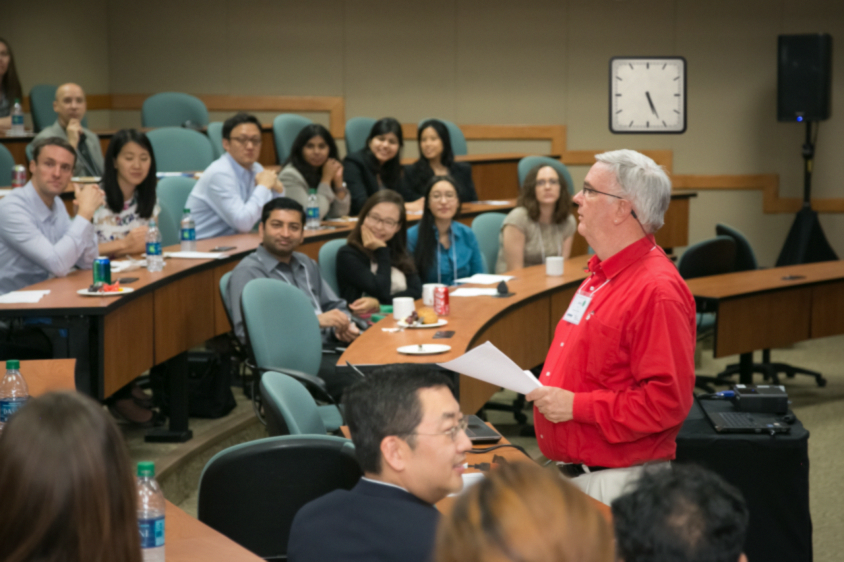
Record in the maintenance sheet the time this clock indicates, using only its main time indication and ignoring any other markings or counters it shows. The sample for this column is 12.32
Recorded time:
5.26
